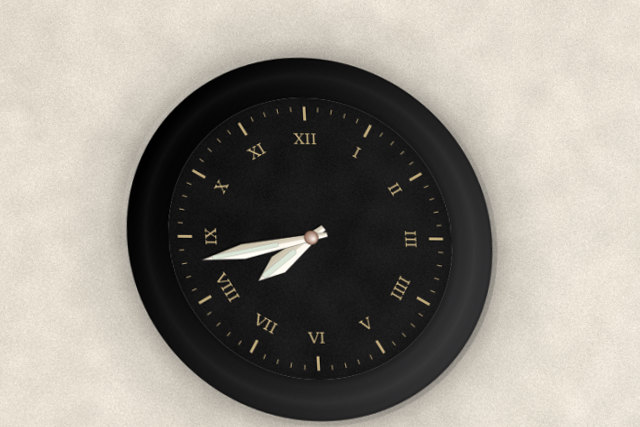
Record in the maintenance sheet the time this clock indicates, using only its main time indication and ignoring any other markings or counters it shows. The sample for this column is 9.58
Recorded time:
7.43
